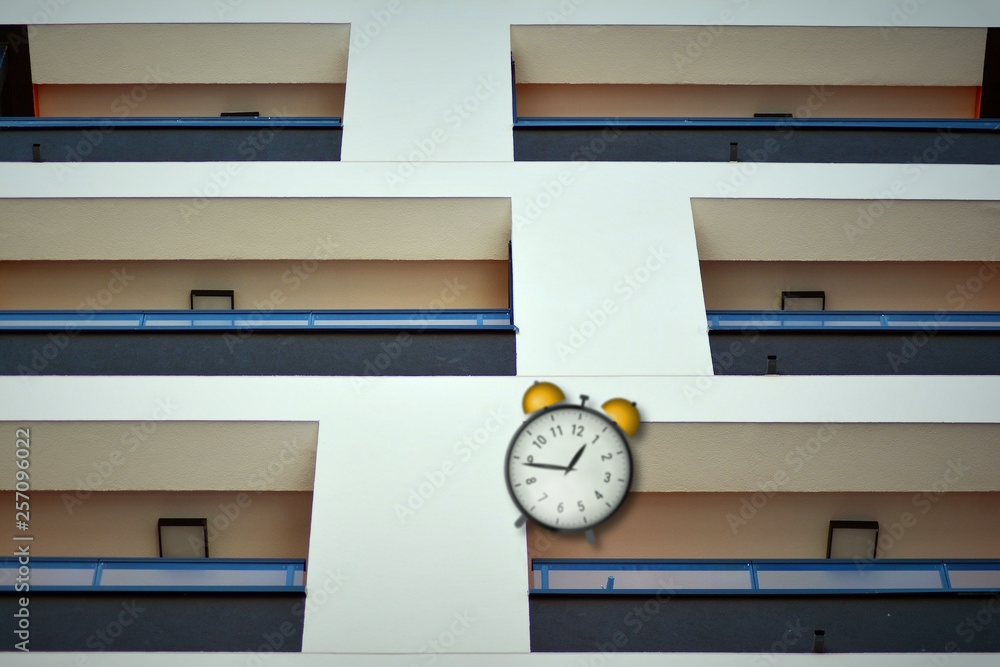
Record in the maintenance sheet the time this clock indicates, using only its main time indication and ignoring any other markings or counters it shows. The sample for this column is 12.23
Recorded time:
12.44
